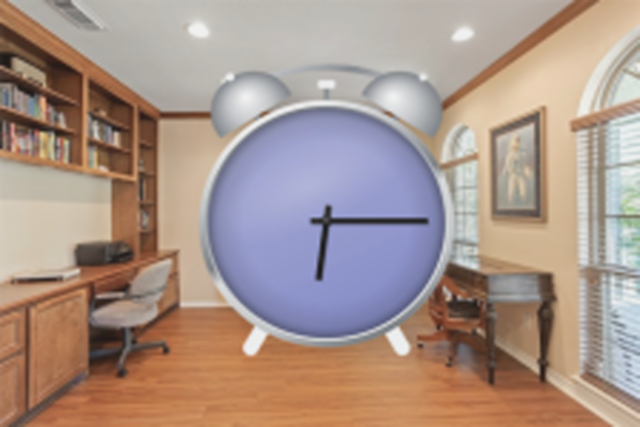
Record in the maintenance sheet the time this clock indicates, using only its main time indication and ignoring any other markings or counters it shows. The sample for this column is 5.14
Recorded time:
6.15
